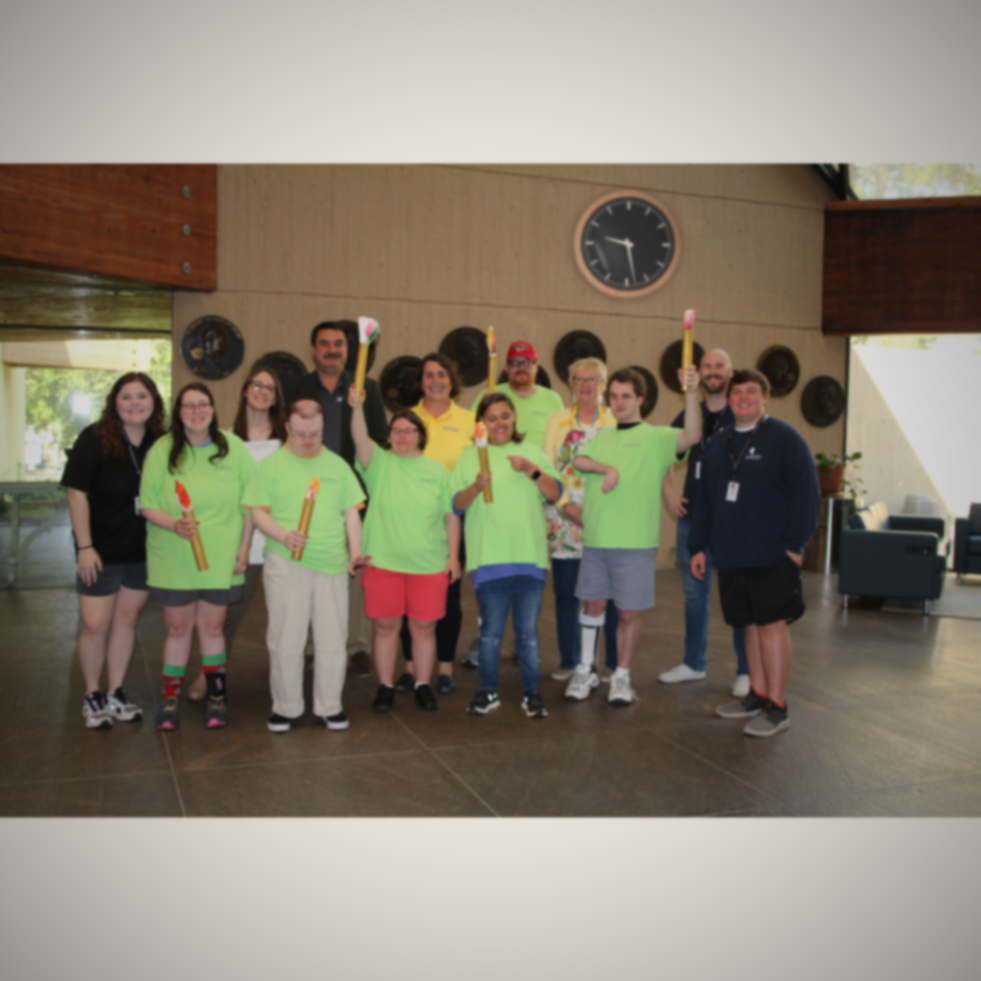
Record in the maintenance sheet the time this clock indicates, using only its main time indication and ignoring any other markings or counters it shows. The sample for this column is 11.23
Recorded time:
9.28
